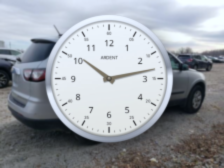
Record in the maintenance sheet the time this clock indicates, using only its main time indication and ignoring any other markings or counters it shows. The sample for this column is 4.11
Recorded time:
10.13
